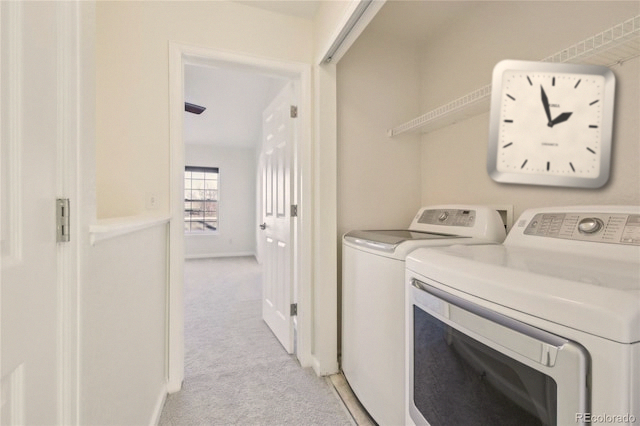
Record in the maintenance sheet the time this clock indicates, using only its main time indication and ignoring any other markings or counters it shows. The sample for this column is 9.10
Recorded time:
1.57
